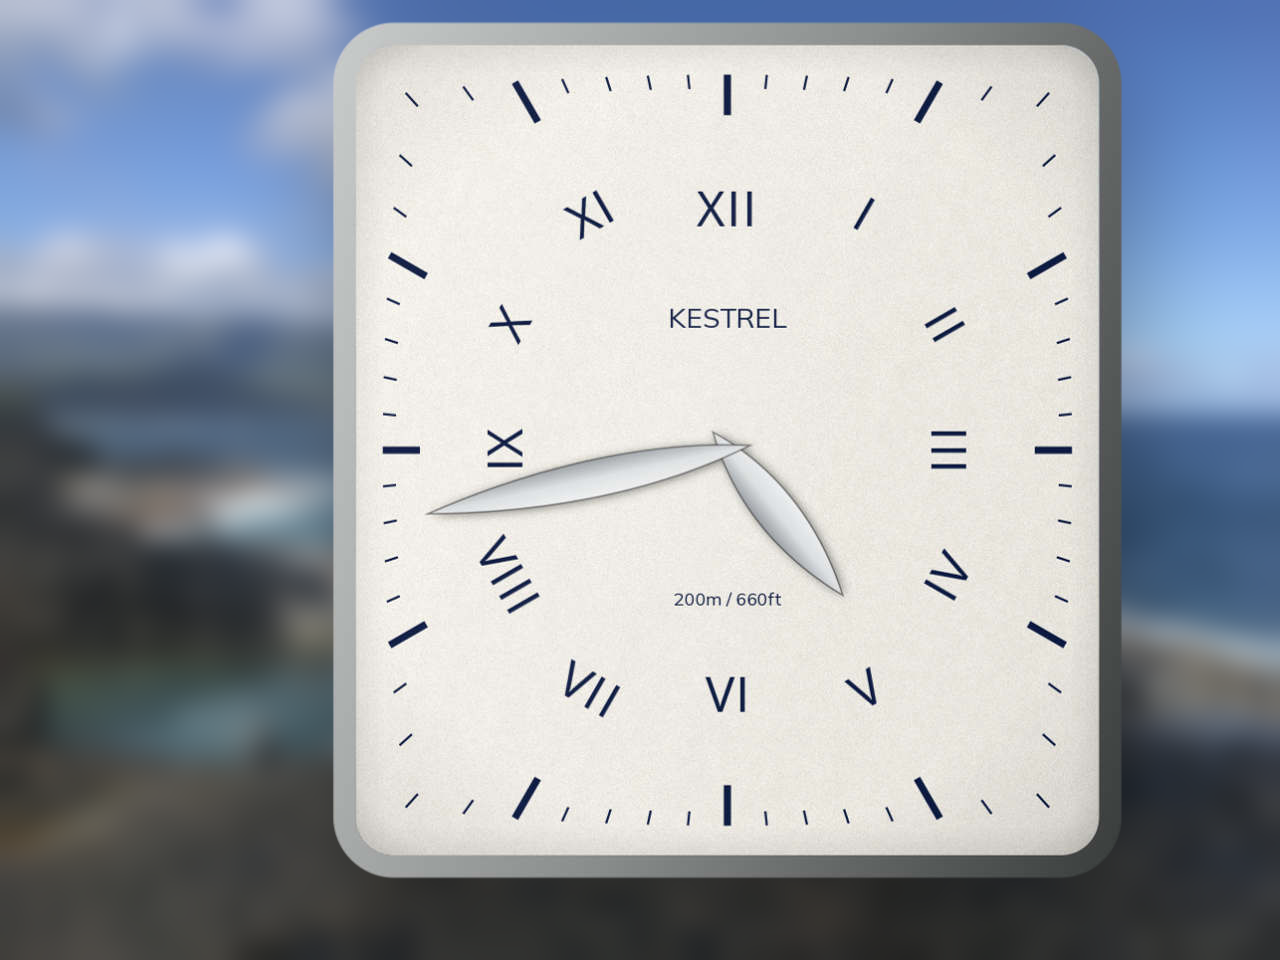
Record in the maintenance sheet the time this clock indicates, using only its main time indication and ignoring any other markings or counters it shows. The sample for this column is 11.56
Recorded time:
4.43
